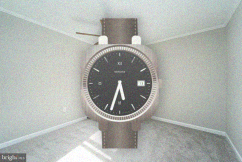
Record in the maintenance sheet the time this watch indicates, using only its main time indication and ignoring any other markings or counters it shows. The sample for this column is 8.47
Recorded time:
5.33
